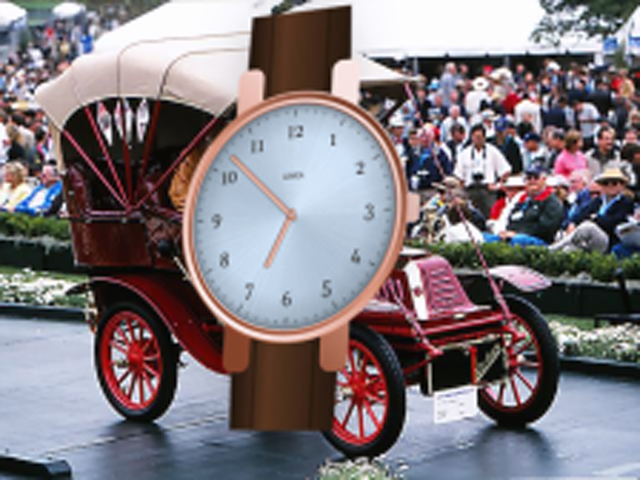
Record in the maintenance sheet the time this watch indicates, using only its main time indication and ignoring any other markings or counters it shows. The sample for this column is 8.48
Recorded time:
6.52
